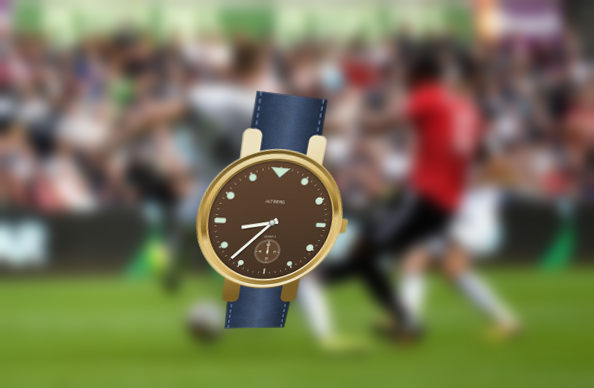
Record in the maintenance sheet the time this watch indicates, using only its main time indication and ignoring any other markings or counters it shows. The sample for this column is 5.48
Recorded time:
8.37
